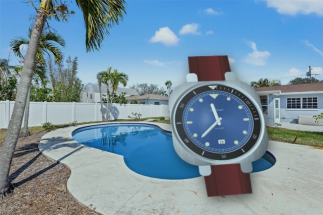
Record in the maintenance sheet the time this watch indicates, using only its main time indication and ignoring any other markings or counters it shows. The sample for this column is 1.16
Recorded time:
11.38
